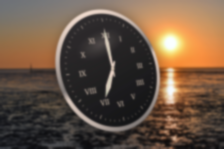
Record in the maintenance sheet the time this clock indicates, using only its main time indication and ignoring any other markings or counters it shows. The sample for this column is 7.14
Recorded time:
7.00
